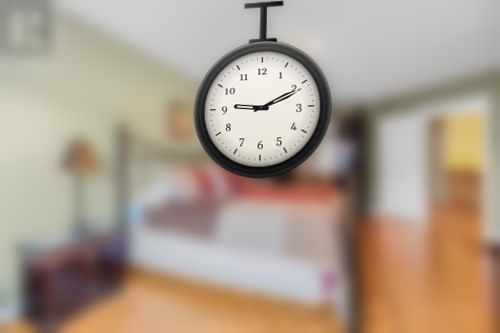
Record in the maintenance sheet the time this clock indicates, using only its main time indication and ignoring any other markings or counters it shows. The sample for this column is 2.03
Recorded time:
9.11
